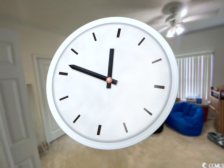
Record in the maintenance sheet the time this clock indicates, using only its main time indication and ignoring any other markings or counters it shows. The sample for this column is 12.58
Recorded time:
11.47
